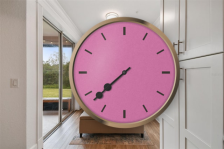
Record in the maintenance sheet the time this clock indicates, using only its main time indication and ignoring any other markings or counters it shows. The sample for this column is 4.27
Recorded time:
7.38
